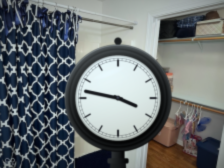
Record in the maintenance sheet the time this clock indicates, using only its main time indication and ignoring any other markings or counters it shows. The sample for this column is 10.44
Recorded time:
3.47
